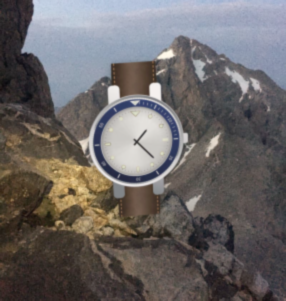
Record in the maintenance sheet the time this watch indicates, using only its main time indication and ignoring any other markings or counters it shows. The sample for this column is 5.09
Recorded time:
1.23
